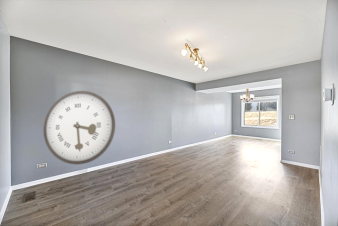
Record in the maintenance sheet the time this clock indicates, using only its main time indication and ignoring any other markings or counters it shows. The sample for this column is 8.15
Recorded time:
3.29
